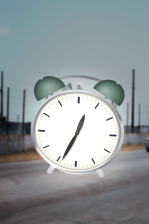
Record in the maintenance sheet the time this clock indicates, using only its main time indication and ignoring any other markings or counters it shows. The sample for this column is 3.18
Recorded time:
12.34
